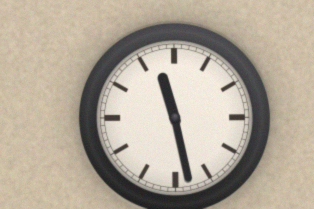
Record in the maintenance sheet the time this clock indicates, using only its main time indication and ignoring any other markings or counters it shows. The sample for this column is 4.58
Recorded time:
11.28
